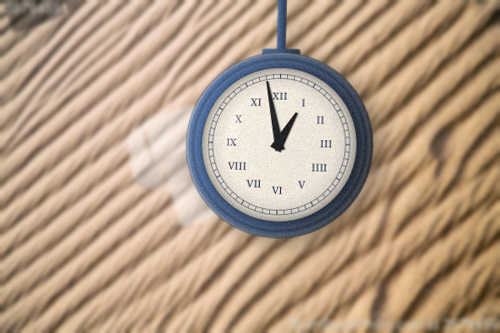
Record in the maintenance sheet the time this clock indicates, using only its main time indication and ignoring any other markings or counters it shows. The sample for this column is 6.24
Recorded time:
12.58
